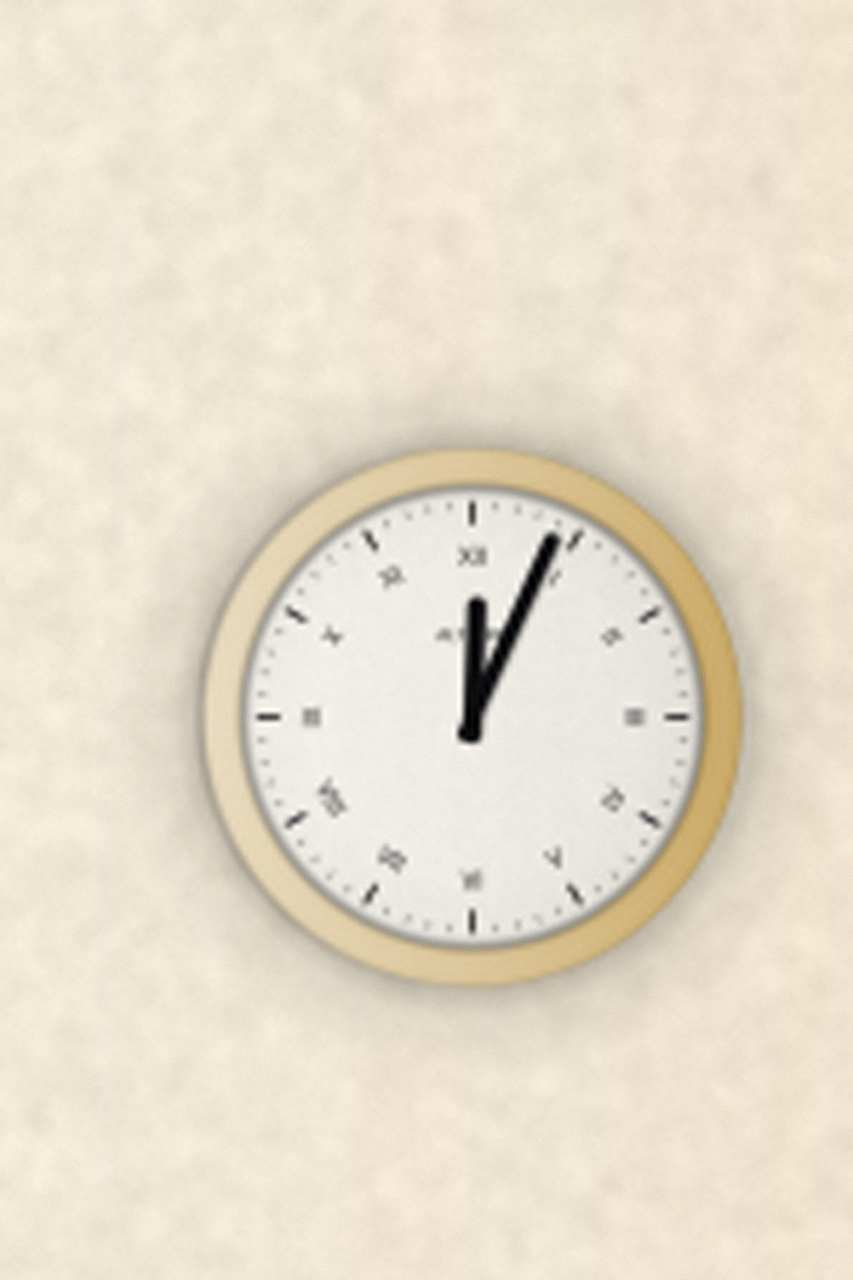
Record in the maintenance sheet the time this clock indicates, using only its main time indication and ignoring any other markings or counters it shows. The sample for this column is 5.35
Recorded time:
12.04
